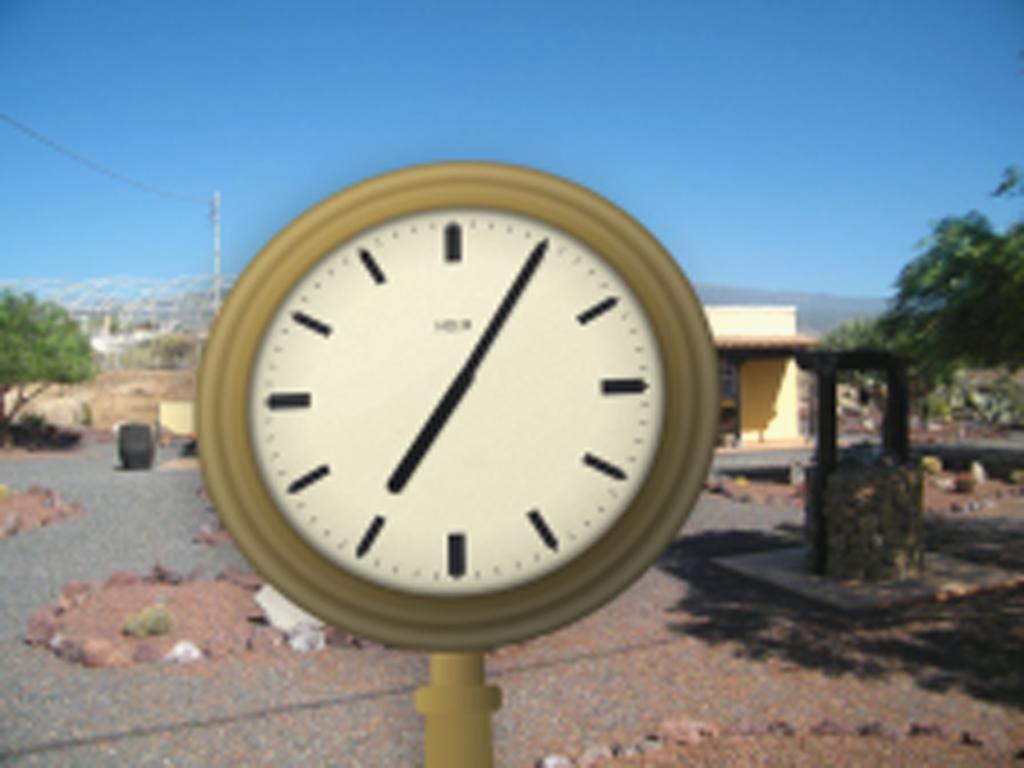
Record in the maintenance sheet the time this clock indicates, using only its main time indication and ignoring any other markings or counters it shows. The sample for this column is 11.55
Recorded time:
7.05
